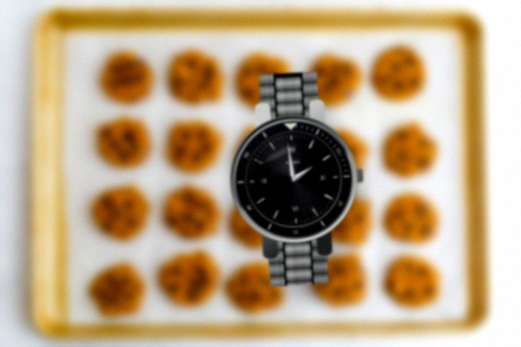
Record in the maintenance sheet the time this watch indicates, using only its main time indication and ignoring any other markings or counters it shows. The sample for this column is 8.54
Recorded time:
1.59
